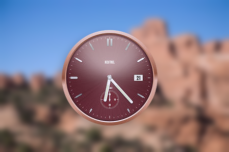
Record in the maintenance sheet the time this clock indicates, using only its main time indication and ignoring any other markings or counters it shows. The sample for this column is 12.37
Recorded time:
6.23
